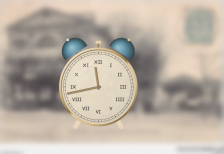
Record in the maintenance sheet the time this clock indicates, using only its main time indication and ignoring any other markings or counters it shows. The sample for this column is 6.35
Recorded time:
11.43
